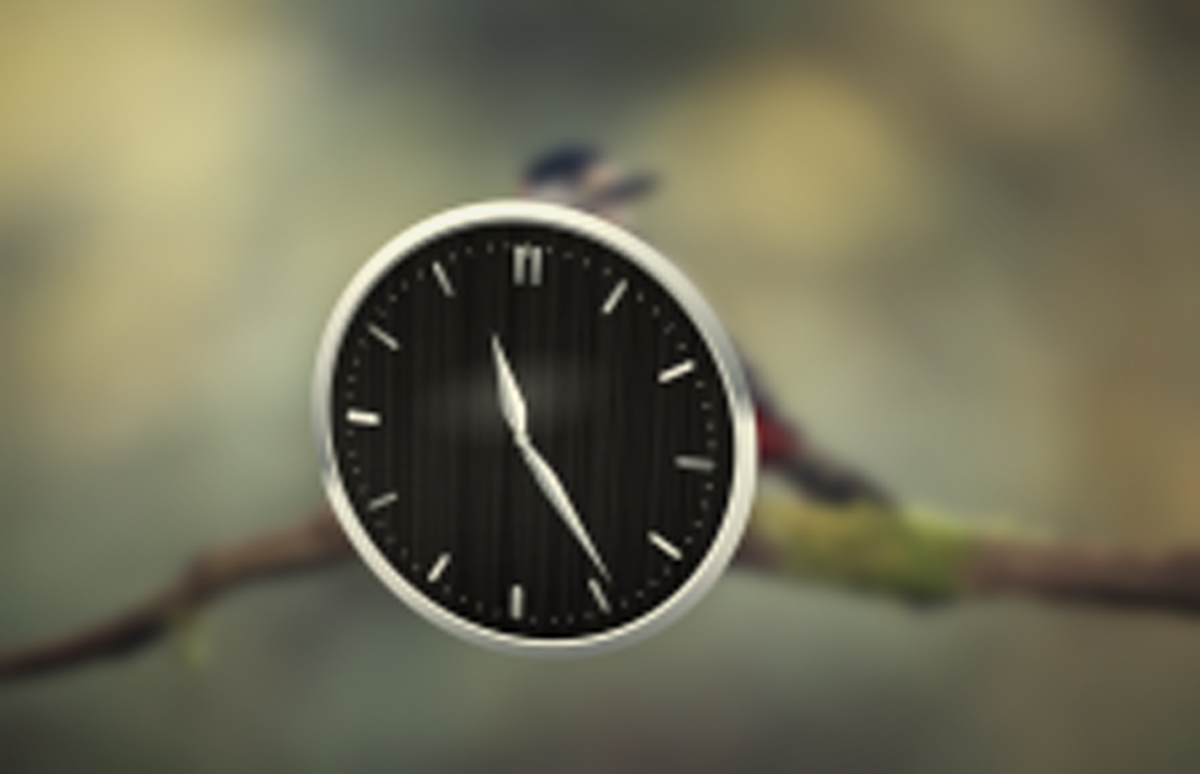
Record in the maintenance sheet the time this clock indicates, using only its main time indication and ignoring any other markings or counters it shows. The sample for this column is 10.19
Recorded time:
11.24
